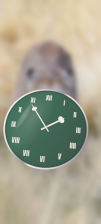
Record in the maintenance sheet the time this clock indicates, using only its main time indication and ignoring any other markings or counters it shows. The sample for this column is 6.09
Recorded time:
1.54
